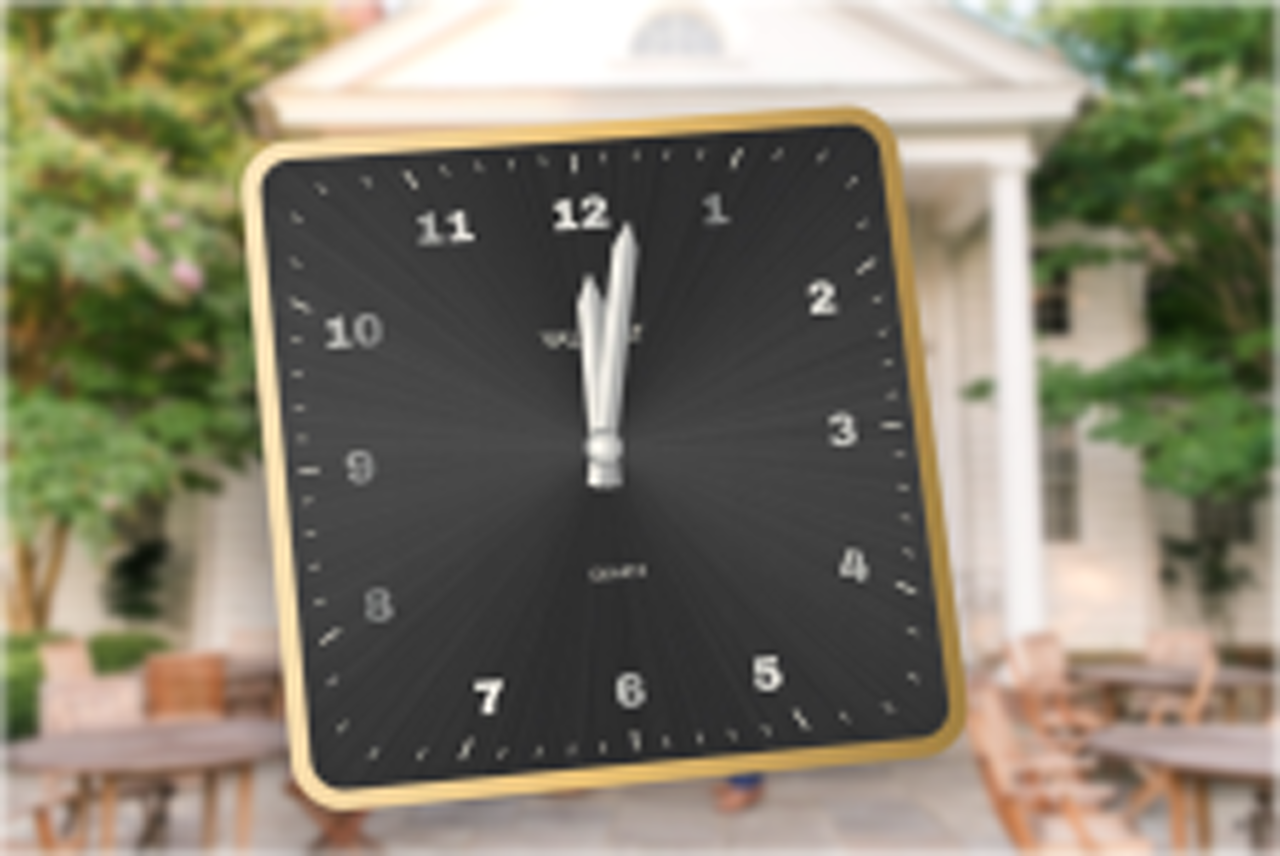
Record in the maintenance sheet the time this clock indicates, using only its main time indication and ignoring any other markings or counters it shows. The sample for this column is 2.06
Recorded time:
12.02
